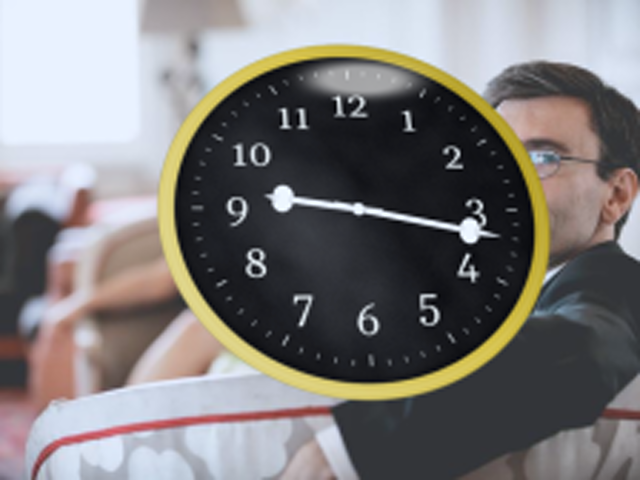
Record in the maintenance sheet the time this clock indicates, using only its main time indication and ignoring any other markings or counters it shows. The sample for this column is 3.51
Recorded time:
9.17
